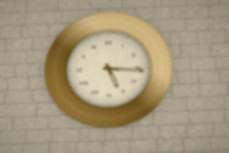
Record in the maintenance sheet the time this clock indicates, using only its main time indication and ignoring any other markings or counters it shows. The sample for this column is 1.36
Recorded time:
5.16
